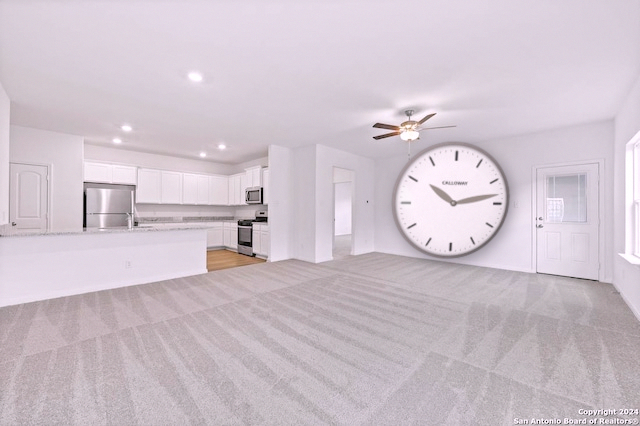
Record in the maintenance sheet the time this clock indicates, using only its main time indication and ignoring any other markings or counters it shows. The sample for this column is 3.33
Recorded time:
10.13
